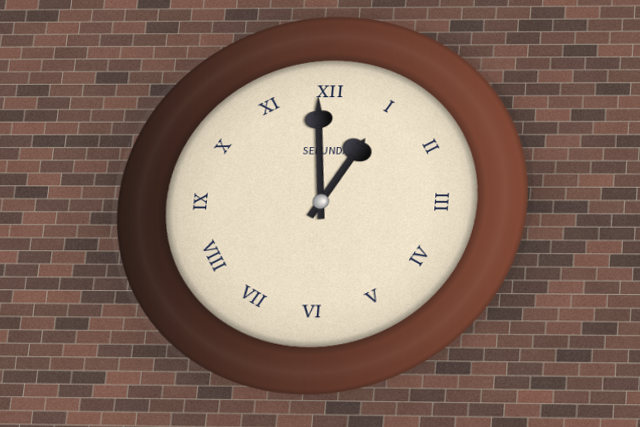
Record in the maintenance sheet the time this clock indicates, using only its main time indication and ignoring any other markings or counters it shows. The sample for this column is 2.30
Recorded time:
12.59
